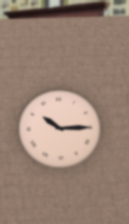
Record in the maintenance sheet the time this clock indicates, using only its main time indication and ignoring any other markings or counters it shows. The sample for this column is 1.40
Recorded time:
10.15
